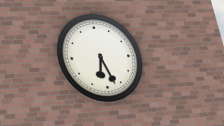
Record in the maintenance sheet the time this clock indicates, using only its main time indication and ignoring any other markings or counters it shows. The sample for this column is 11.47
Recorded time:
6.27
